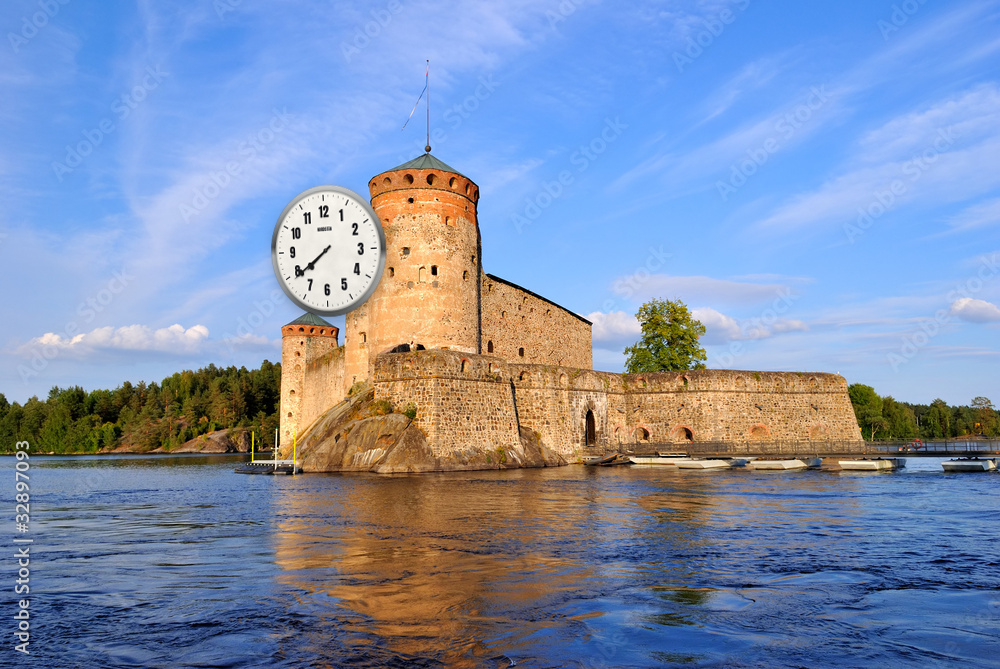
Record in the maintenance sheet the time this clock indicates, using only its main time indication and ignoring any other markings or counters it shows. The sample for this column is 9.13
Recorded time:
7.39
